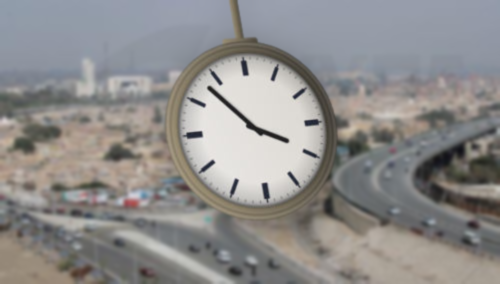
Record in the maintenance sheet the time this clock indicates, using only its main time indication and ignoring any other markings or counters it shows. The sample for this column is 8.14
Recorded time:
3.53
